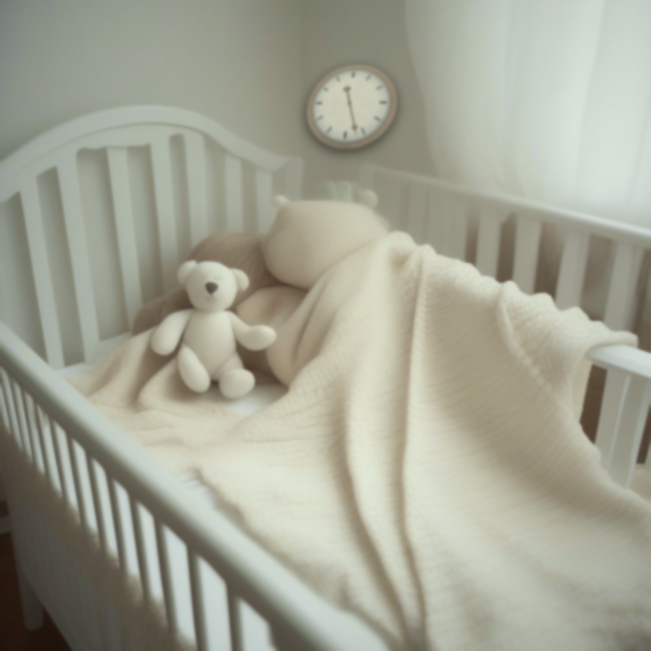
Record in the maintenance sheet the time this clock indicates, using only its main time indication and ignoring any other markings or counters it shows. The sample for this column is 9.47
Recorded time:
11.27
